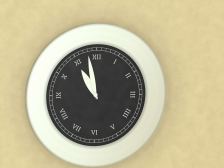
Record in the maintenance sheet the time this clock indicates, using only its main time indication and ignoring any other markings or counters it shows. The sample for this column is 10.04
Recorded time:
10.58
